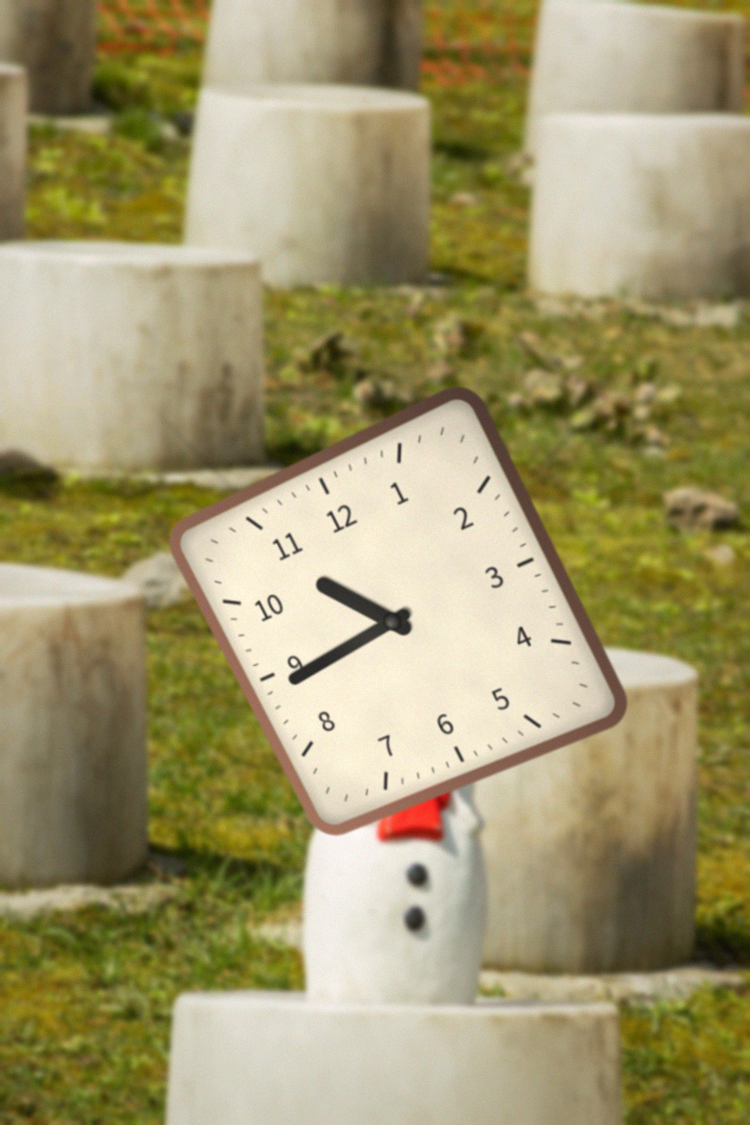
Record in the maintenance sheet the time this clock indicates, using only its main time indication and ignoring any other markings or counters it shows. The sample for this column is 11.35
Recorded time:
10.44
